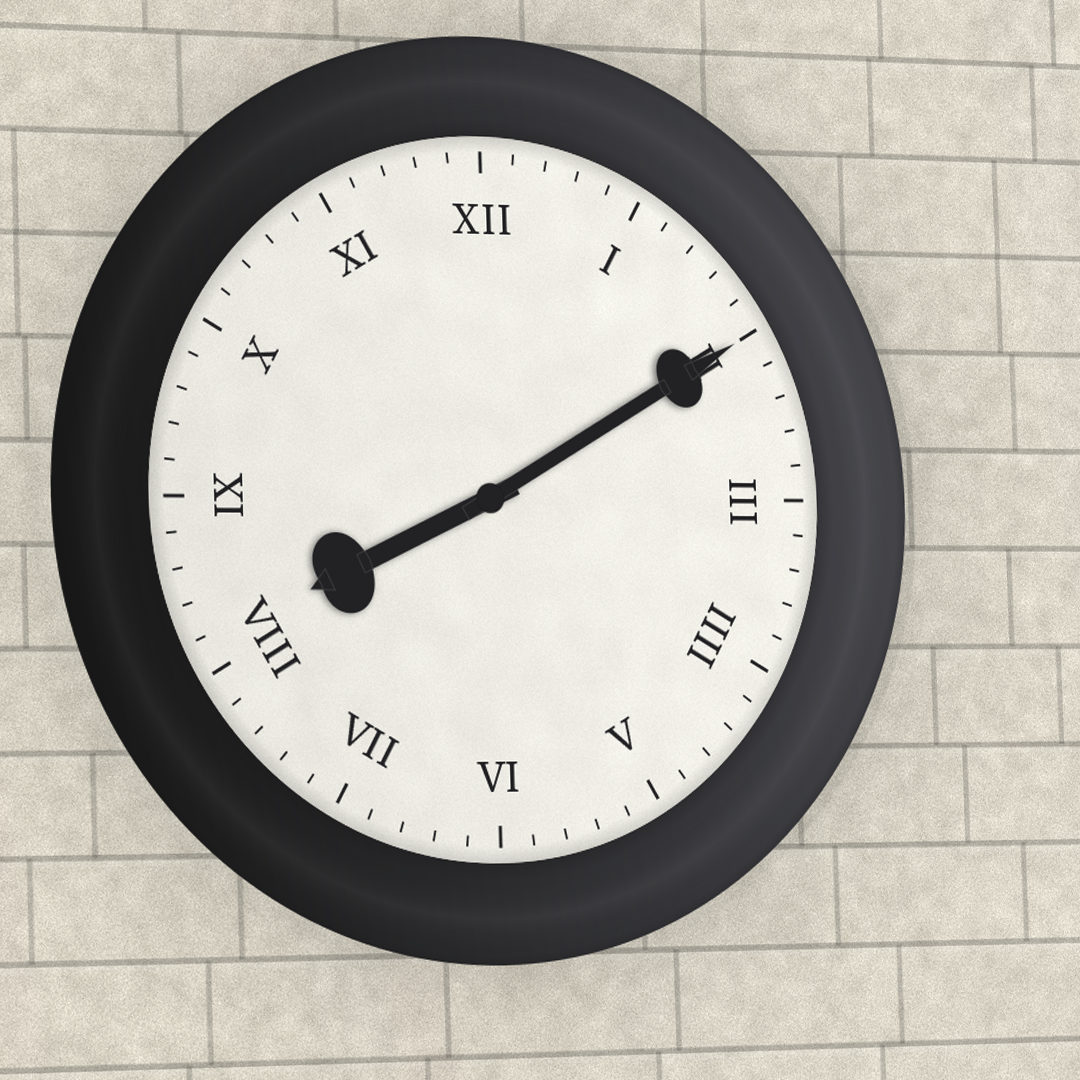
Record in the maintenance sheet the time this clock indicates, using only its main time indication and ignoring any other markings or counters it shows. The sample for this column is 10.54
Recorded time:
8.10
